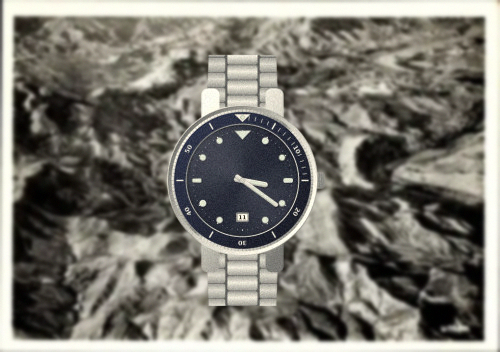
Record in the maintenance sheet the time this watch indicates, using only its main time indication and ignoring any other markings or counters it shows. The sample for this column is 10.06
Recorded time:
3.21
